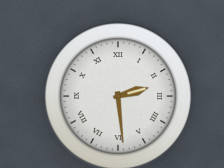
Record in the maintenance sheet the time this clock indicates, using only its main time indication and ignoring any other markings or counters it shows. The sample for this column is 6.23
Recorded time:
2.29
